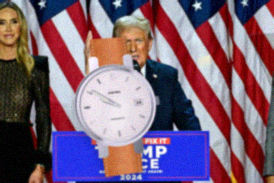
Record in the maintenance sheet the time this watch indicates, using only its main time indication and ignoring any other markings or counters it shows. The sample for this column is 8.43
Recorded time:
9.51
